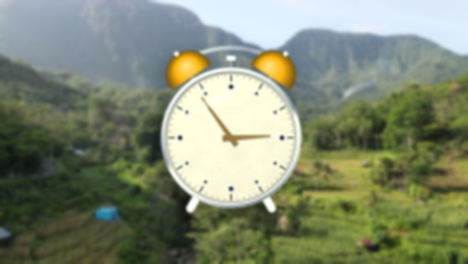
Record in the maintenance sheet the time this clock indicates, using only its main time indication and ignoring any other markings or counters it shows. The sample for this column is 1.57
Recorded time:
2.54
